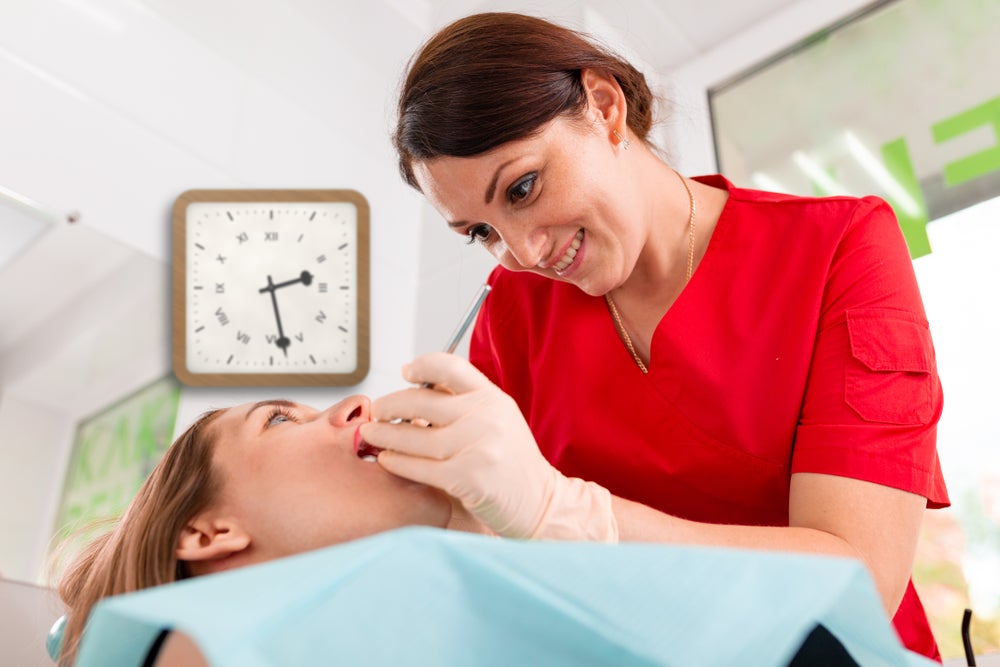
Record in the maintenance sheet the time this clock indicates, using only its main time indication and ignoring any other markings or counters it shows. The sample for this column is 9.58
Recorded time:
2.28
